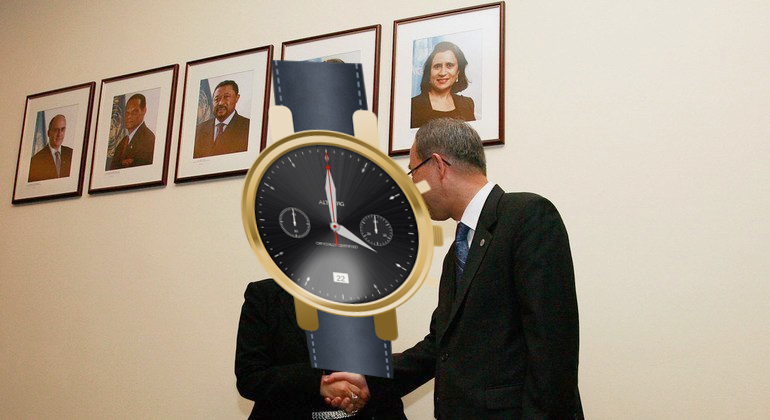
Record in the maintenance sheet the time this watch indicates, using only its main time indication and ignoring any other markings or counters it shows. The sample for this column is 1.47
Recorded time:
4.00
